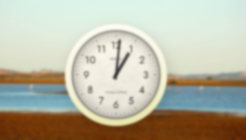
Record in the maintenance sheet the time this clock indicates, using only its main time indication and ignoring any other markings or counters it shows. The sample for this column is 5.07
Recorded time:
1.01
